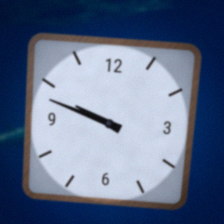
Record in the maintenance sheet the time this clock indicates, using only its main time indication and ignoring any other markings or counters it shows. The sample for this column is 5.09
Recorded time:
9.48
